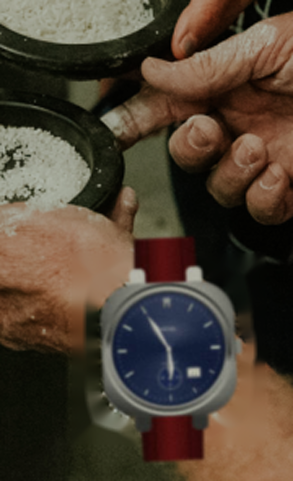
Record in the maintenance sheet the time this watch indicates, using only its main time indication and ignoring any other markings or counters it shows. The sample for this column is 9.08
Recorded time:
5.55
